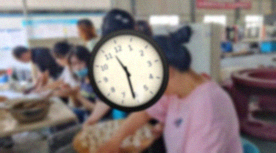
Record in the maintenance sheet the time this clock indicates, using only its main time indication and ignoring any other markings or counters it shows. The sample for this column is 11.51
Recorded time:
11.31
